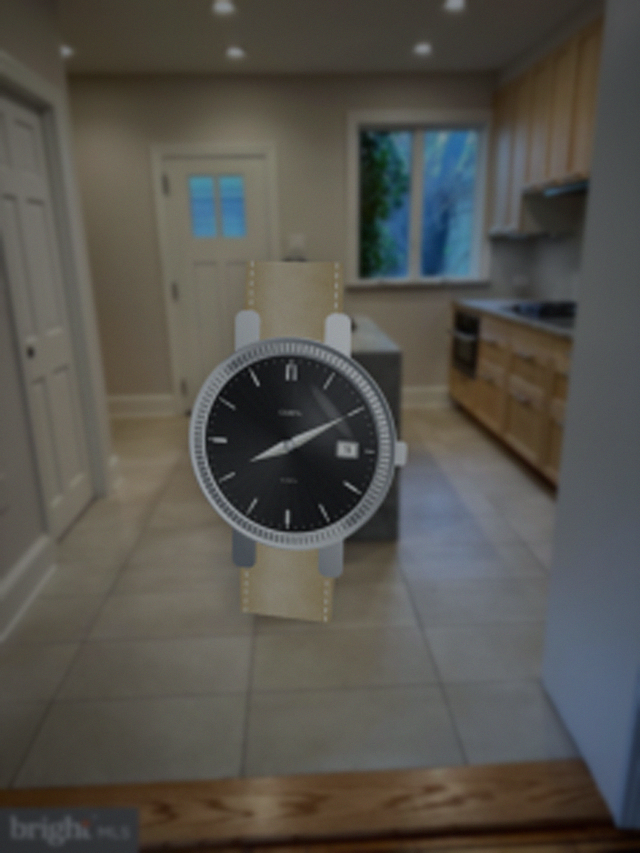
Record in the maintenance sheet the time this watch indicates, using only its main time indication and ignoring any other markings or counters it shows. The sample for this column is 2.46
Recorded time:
8.10
